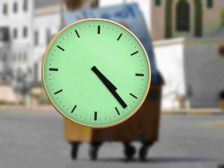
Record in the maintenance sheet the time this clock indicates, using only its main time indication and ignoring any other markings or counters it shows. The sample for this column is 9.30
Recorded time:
4.23
